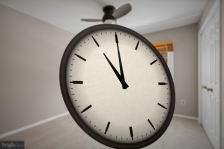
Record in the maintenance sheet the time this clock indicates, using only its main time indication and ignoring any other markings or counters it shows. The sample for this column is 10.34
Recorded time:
11.00
